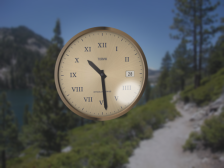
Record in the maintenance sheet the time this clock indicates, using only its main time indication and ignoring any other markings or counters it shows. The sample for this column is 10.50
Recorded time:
10.29
